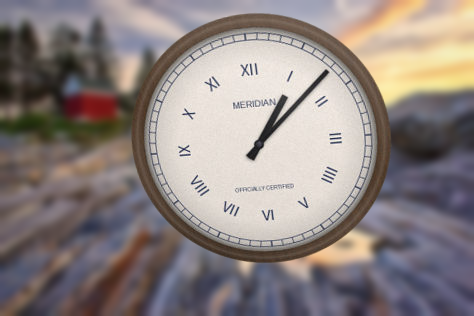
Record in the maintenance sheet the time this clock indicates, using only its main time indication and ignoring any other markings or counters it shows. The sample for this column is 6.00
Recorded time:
1.08
